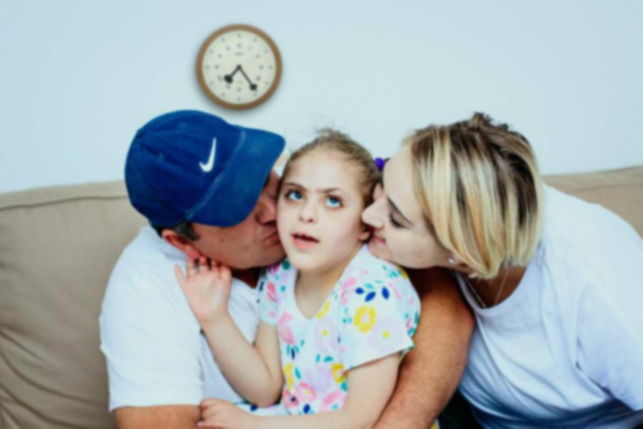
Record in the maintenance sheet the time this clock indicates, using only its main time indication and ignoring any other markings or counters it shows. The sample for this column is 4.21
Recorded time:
7.24
